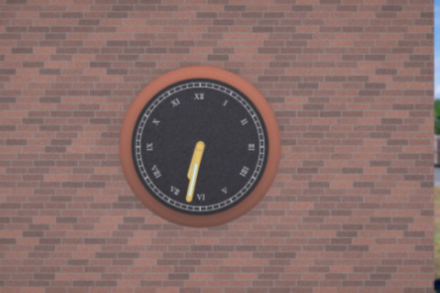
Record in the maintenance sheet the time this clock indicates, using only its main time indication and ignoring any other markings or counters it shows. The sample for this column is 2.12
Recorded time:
6.32
